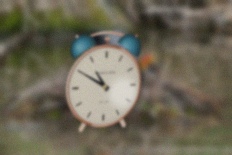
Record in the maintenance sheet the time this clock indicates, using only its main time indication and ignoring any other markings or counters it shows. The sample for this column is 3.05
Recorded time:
10.50
